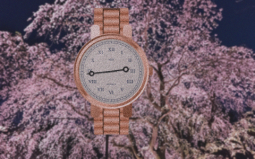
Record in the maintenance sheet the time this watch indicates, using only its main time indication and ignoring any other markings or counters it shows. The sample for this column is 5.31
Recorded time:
2.44
